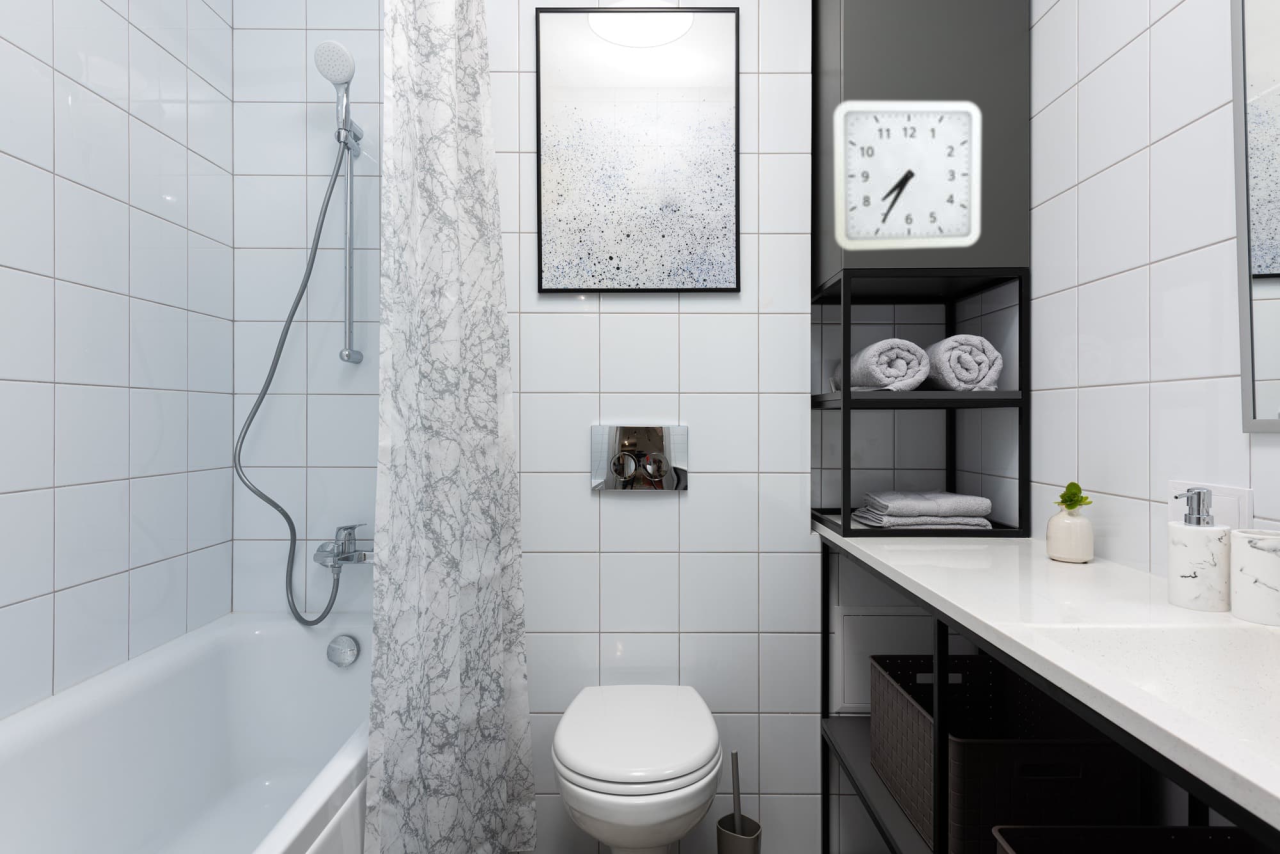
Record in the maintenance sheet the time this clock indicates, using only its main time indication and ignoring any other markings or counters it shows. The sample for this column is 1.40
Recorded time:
7.35
